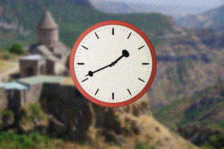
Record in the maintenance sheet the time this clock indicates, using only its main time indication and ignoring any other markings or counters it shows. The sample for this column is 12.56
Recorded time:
1.41
